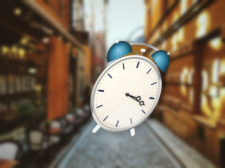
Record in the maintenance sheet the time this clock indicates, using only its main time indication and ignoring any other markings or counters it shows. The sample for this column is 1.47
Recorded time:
3.18
